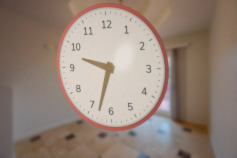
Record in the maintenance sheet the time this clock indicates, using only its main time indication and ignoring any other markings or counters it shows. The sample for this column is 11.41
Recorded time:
9.33
